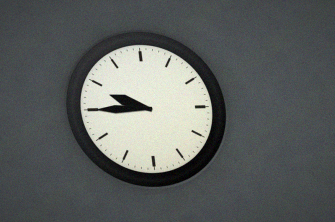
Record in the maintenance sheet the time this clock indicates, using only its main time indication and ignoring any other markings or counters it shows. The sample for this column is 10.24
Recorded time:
9.45
